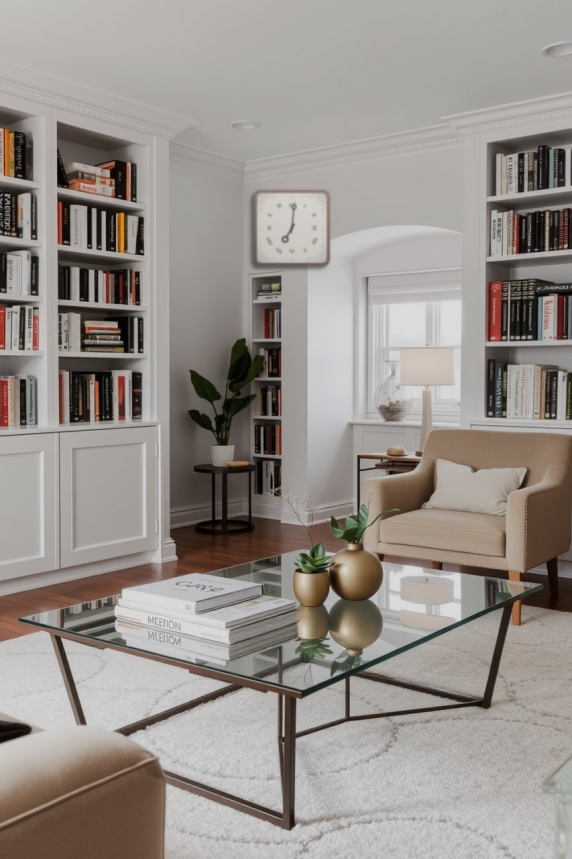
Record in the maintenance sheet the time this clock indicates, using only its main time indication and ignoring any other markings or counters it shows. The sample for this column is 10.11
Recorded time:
7.01
